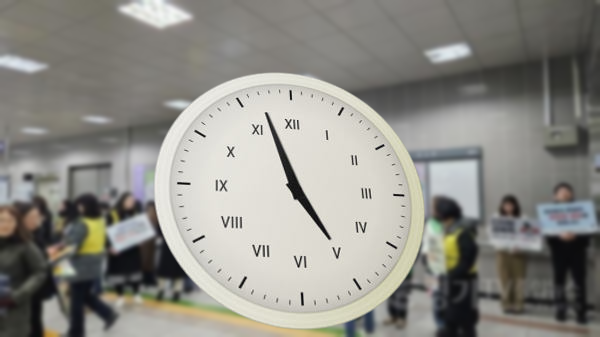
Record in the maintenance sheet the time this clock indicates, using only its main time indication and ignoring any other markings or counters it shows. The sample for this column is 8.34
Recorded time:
4.57
